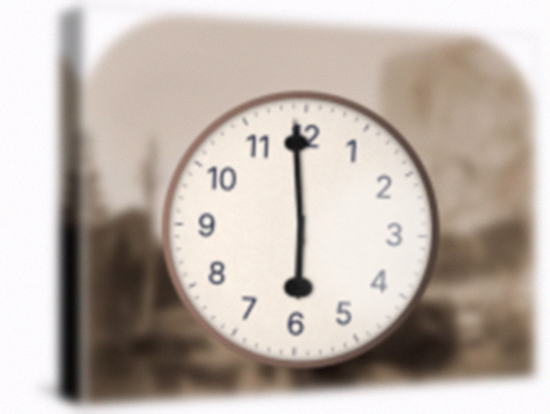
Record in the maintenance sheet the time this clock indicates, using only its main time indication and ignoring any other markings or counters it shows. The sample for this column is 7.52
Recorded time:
5.59
